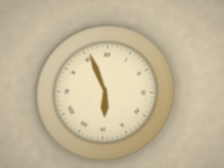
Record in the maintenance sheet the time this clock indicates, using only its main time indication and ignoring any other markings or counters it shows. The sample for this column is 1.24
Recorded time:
5.56
